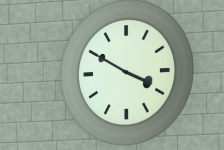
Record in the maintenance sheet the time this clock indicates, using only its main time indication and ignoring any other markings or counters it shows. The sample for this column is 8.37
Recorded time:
3.50
